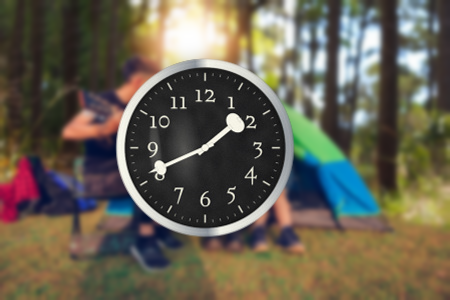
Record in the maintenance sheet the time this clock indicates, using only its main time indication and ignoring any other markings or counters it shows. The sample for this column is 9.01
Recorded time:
1.41
